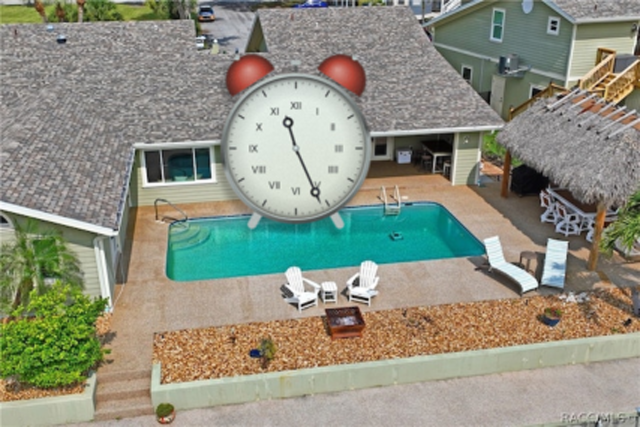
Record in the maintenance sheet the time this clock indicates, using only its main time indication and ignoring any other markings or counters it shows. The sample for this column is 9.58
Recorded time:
11.26
